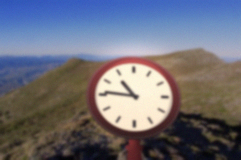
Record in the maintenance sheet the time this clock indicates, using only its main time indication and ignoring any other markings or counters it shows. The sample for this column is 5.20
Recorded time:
10.46
